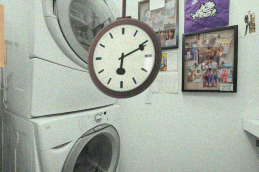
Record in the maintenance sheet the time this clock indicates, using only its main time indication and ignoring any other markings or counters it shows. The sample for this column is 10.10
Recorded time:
6.11
